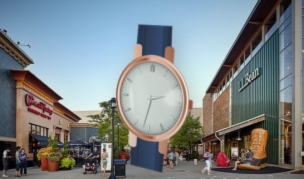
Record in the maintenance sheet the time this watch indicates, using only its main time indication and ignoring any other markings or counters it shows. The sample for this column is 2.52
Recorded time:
2.32
